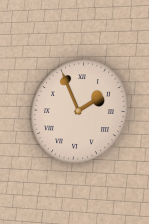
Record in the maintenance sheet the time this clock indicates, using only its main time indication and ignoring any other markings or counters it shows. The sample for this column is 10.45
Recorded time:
1.55
